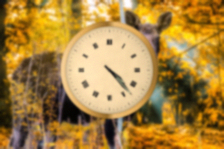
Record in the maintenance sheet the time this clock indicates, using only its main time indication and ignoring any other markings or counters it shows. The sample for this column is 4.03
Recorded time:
4.23
